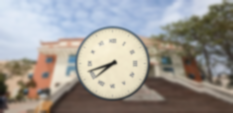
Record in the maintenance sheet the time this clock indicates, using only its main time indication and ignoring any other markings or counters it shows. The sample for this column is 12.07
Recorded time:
7.42
